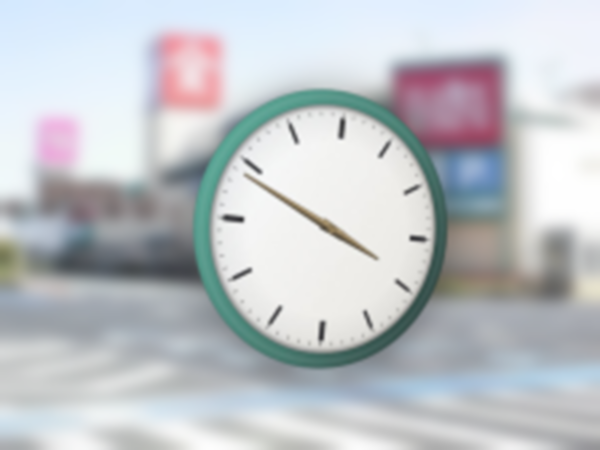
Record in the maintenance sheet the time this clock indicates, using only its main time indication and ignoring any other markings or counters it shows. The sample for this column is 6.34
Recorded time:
3.49
